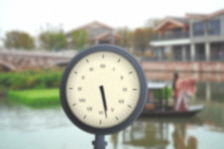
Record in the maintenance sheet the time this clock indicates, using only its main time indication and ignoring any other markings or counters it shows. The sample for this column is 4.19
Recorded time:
5.28
